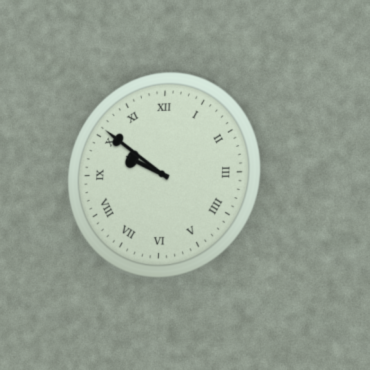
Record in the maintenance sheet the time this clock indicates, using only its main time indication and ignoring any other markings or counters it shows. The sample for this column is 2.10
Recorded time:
9.51
